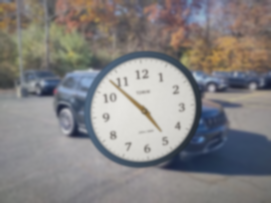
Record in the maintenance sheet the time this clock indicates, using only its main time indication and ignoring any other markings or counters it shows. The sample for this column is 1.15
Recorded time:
4.53
